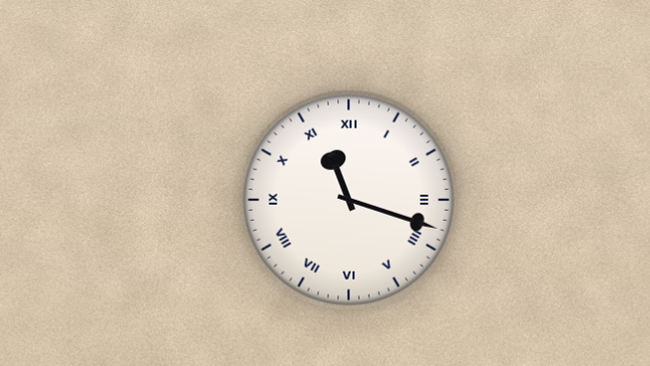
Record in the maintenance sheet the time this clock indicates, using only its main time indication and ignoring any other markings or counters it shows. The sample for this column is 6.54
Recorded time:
11.18
